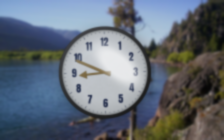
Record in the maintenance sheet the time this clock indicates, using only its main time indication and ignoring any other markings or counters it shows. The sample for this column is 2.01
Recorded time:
8.49
